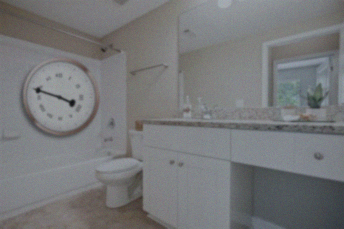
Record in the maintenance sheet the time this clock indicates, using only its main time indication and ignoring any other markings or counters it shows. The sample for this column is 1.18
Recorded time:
3.48
